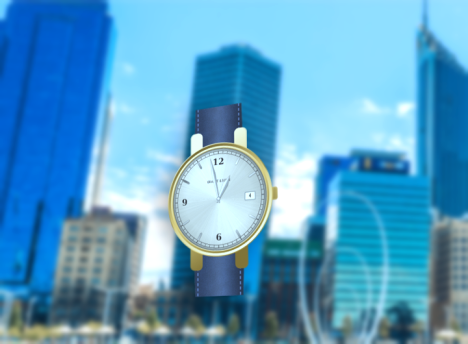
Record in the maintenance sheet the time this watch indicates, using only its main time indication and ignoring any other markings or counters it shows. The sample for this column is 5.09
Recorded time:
12.58
